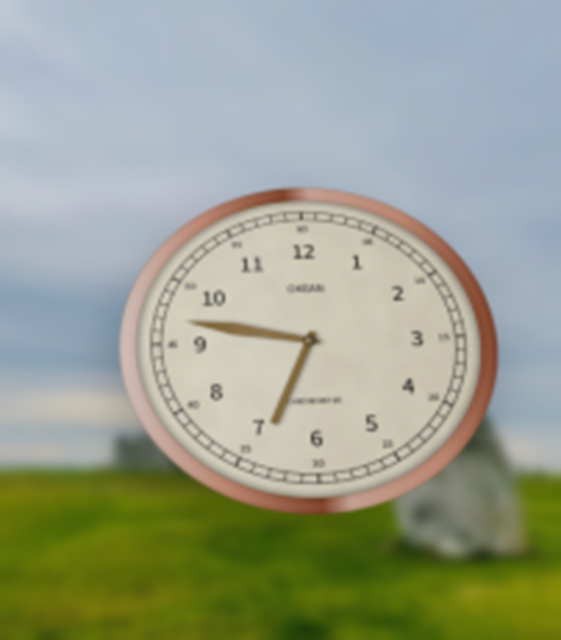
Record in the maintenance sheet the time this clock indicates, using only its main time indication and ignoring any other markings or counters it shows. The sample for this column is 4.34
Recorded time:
6.47
